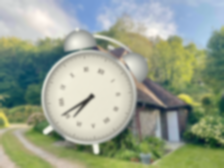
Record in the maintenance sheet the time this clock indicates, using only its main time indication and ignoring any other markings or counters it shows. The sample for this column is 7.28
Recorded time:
6.36
